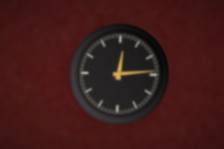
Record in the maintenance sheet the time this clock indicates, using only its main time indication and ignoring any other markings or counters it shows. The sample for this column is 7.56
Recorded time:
12.14
